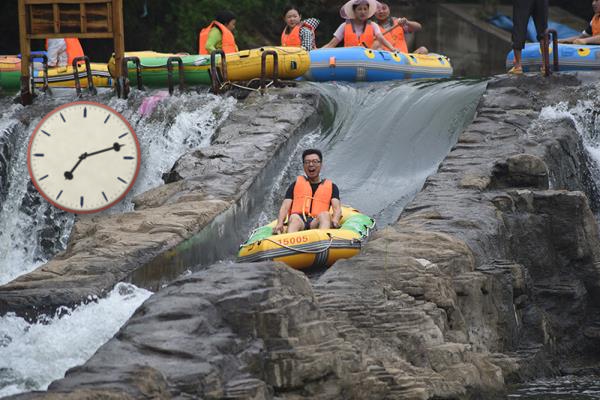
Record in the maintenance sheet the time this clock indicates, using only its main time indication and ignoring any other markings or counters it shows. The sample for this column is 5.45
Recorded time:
7.12
